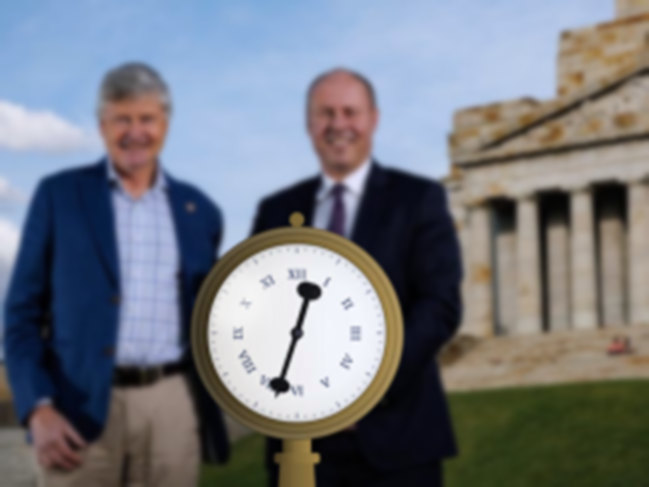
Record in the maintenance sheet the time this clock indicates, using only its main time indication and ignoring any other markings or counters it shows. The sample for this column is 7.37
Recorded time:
12.33
